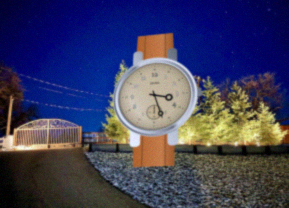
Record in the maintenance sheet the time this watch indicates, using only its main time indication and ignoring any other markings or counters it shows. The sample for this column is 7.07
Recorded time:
3.27
